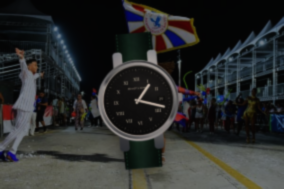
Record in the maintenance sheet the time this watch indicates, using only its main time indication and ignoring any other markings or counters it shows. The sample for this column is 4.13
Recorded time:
1.18
